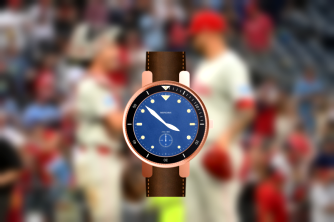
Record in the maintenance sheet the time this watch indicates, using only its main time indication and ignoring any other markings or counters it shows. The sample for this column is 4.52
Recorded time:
3.52
